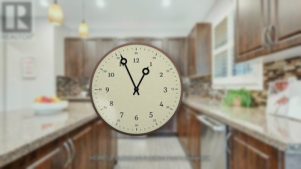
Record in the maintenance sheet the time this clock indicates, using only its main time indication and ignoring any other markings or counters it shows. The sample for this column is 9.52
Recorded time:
12.56
